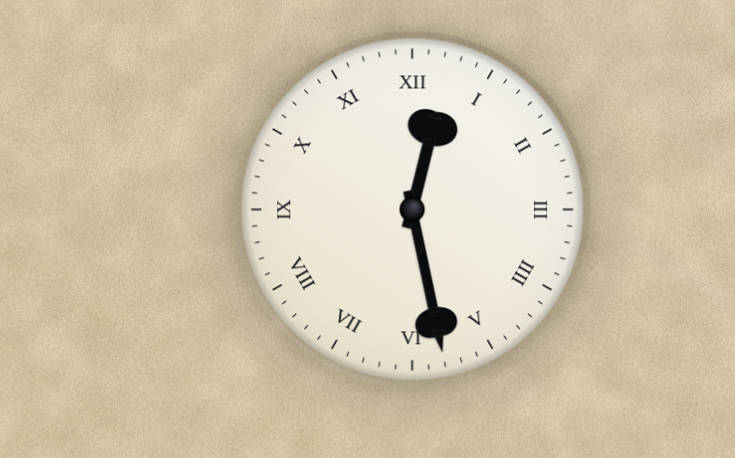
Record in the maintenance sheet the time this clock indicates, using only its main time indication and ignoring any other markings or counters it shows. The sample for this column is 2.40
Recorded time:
12.28
